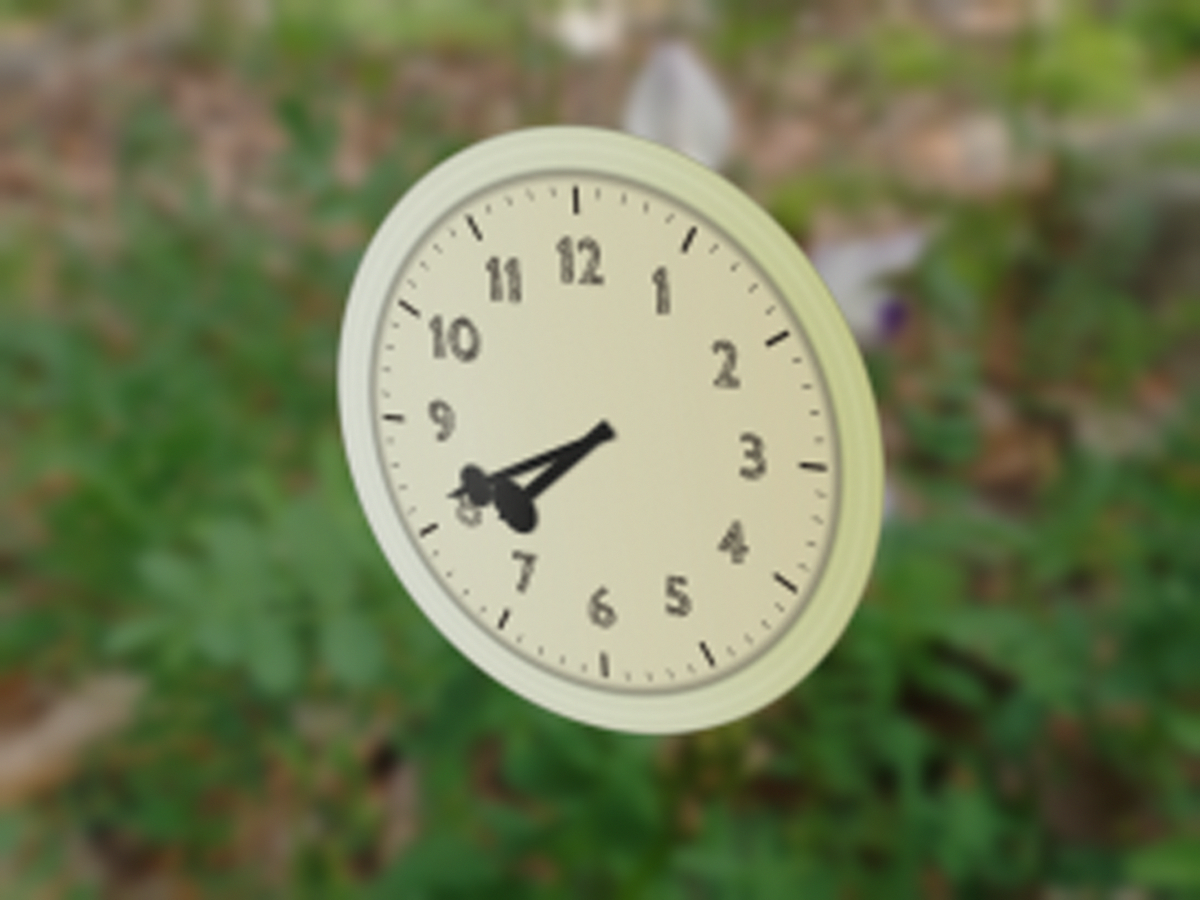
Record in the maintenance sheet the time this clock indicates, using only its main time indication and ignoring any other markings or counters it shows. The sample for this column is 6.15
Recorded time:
7.41
